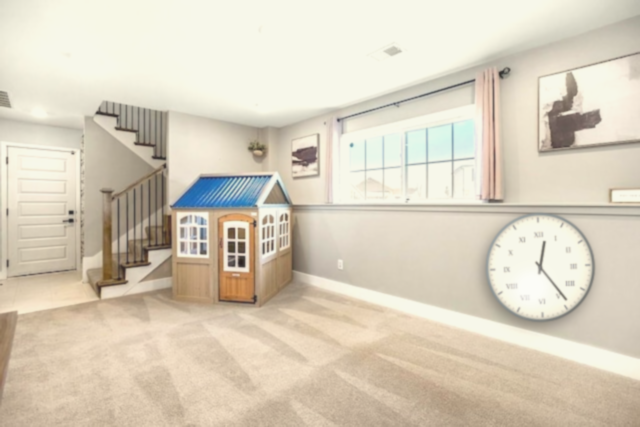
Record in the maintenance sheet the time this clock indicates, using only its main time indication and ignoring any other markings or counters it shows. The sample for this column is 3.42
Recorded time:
12.24
